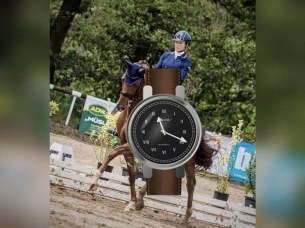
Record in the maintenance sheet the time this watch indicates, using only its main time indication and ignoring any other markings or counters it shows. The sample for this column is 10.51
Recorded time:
11.19
